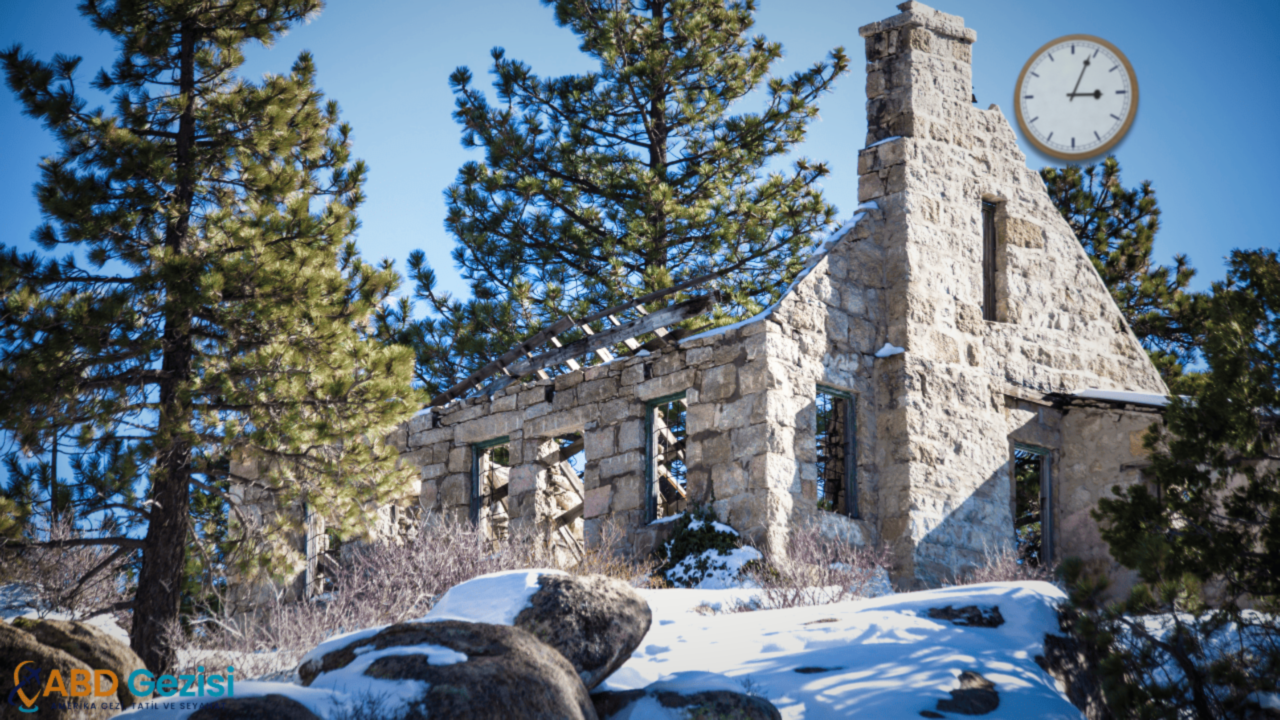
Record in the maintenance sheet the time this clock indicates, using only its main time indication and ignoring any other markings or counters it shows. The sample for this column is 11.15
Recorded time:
3.04
